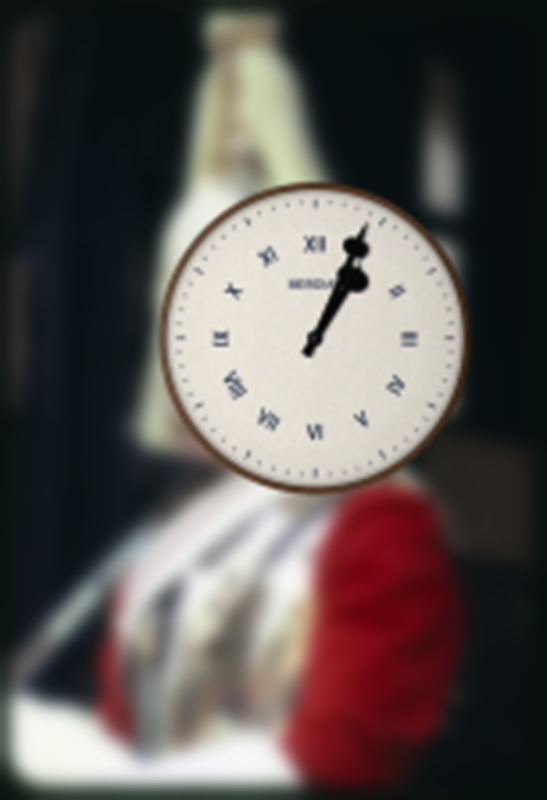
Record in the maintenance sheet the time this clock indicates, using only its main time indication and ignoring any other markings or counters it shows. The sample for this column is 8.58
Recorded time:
1.04
